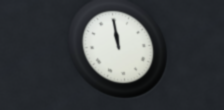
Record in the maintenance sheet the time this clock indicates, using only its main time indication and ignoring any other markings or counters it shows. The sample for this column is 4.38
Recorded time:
12.00
